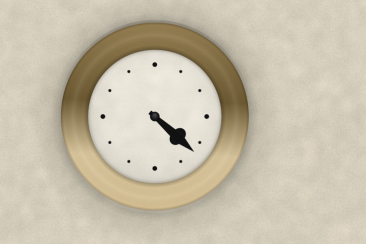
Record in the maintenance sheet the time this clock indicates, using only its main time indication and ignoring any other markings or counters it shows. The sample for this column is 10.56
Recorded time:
4.22
